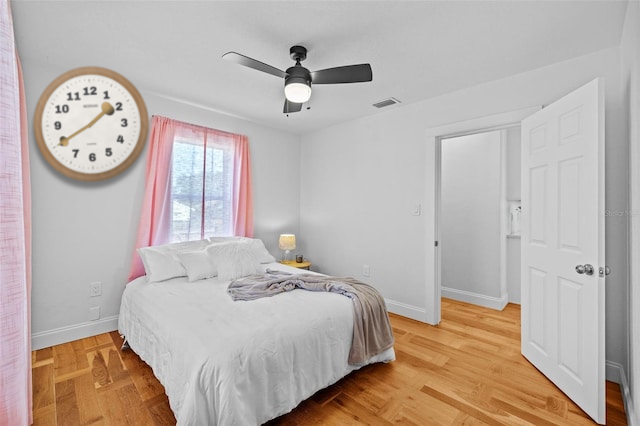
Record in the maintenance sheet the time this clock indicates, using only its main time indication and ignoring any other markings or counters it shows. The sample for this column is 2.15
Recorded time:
1.40
